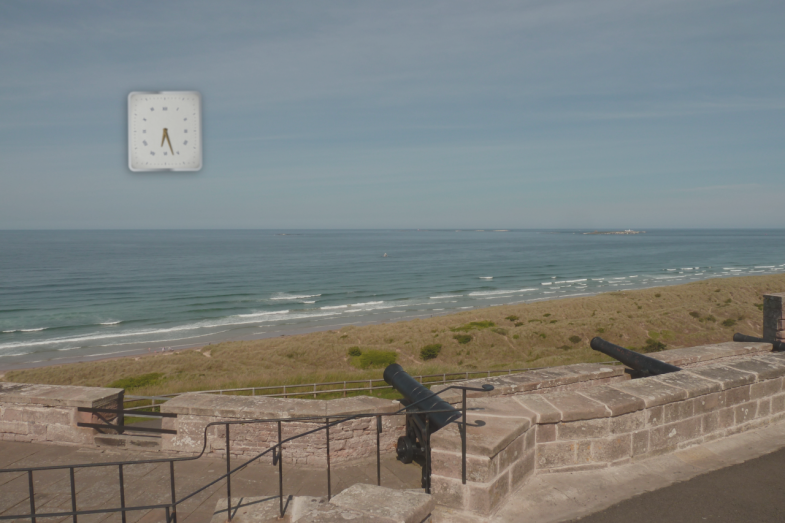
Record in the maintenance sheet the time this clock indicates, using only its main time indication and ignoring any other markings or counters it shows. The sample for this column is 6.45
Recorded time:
6.27
